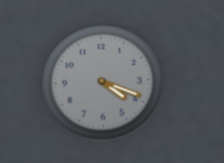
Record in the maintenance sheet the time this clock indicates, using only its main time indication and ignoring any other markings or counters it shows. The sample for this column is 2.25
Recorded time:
4.19
